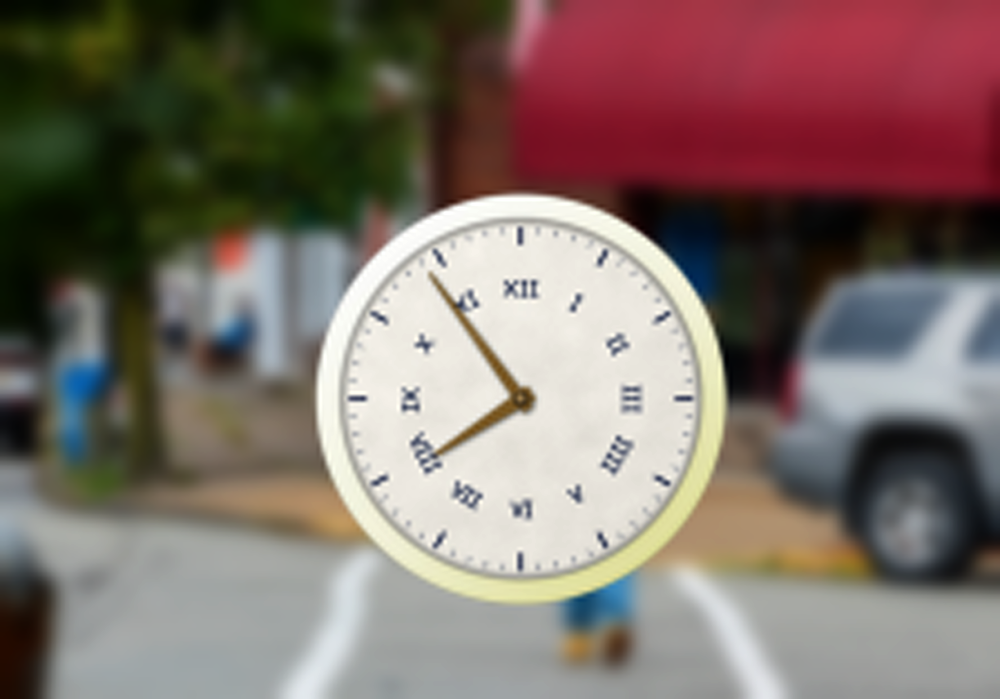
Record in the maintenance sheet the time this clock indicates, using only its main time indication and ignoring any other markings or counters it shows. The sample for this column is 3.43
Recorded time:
7.54
